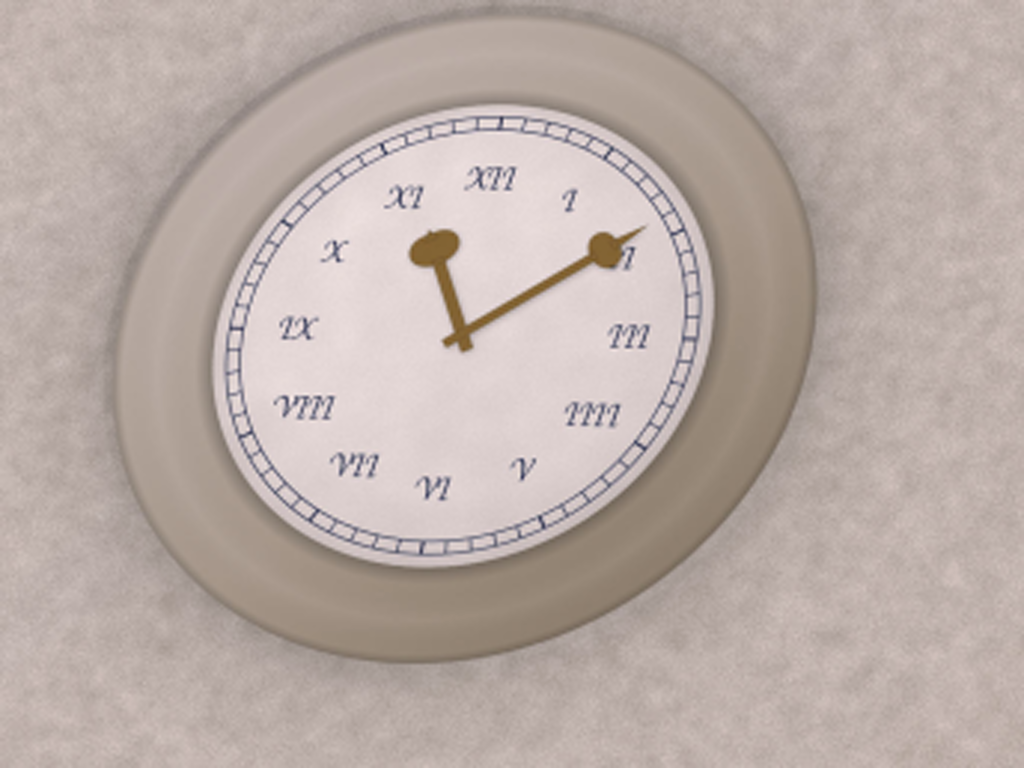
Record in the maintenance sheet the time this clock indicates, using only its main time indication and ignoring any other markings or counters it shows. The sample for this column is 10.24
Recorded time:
11.09
